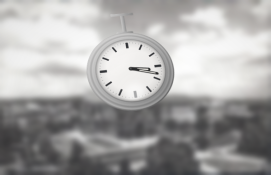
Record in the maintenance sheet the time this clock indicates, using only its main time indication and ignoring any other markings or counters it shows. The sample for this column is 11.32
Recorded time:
3.18
